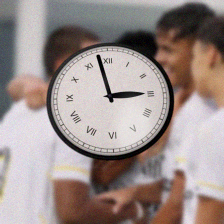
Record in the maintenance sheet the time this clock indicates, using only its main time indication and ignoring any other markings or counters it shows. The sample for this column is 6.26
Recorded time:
2.58
